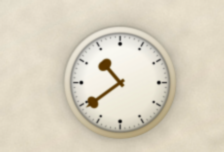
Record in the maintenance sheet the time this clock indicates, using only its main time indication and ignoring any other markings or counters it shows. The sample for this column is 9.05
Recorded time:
10.39
